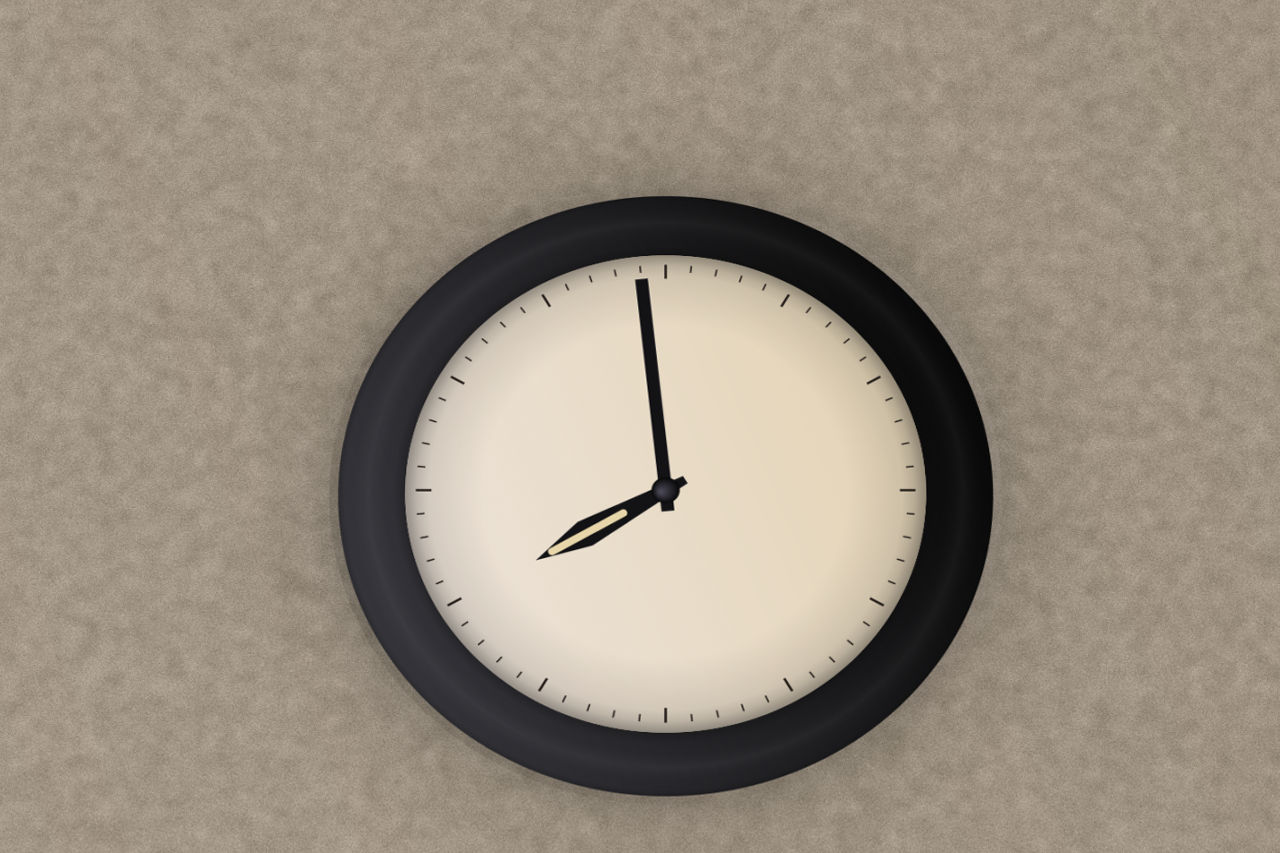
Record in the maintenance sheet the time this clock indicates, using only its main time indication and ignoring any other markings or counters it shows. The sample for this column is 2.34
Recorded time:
7.59
